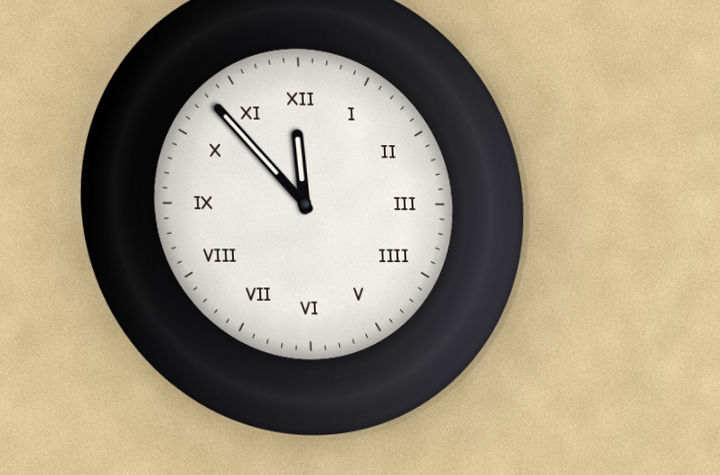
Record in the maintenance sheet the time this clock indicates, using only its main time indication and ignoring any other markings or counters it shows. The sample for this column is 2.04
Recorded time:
11.53
